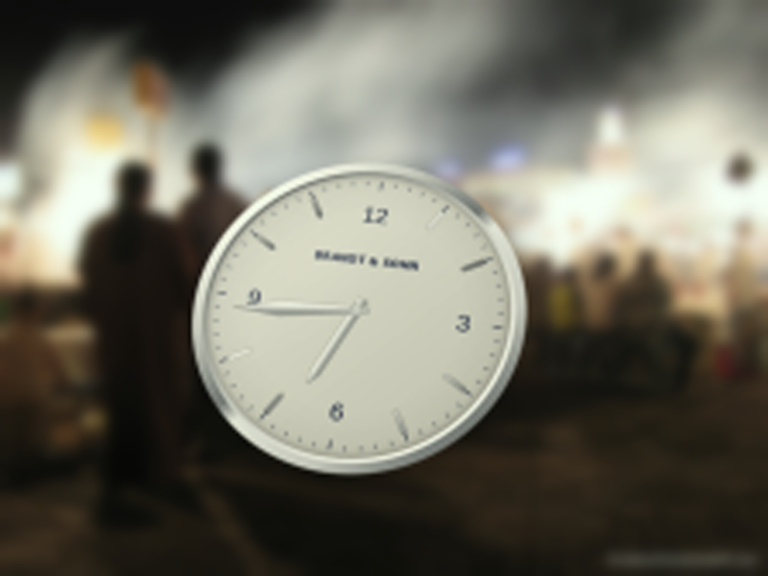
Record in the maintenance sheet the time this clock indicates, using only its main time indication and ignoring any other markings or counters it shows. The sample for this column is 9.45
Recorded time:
6.44
